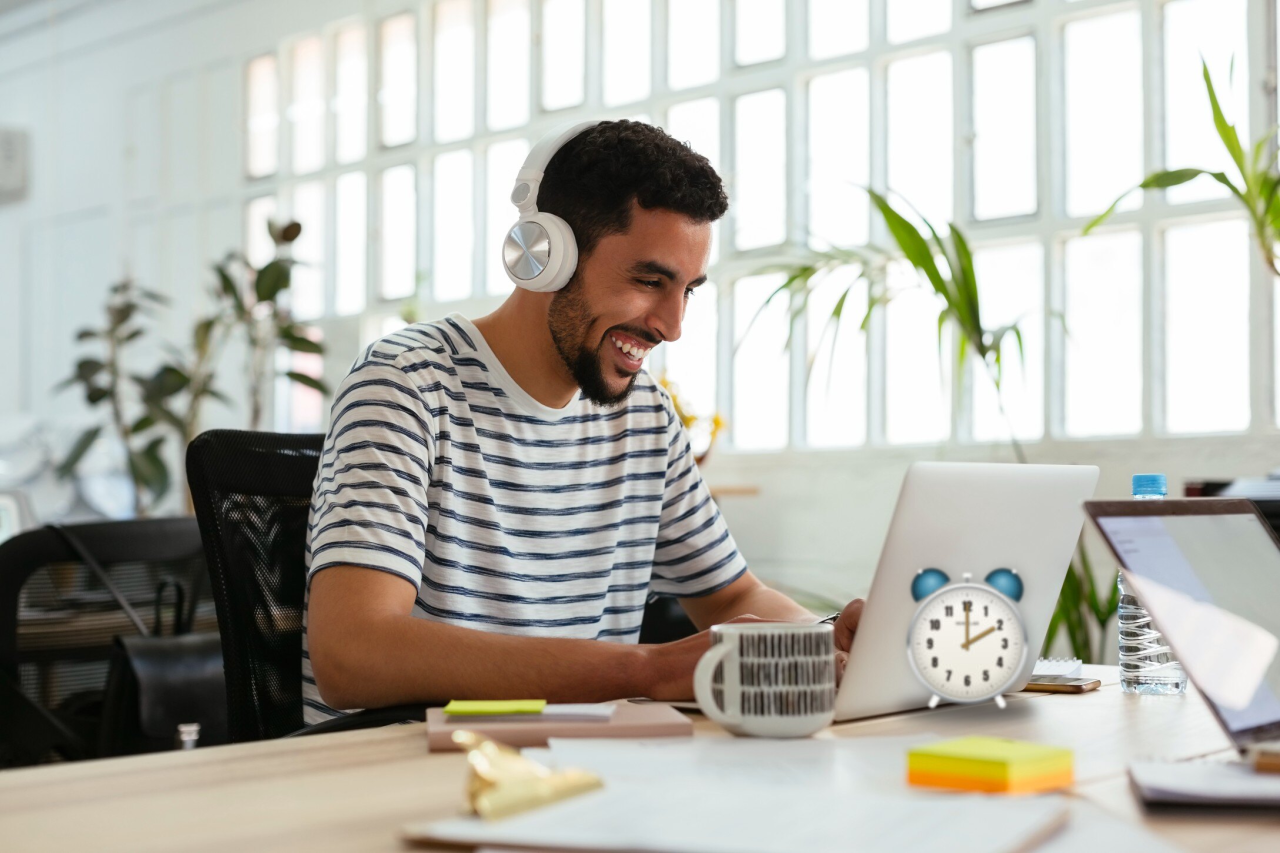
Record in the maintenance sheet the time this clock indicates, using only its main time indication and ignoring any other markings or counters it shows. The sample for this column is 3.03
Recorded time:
2.00
